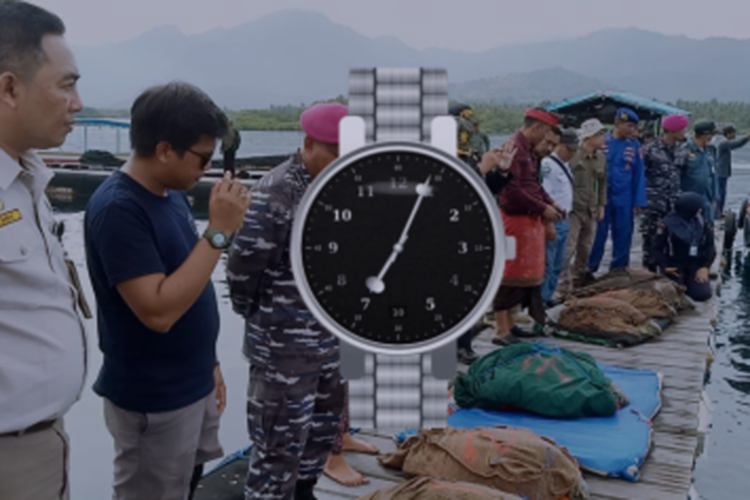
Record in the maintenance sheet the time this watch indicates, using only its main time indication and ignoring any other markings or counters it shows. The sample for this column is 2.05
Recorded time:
7.04
